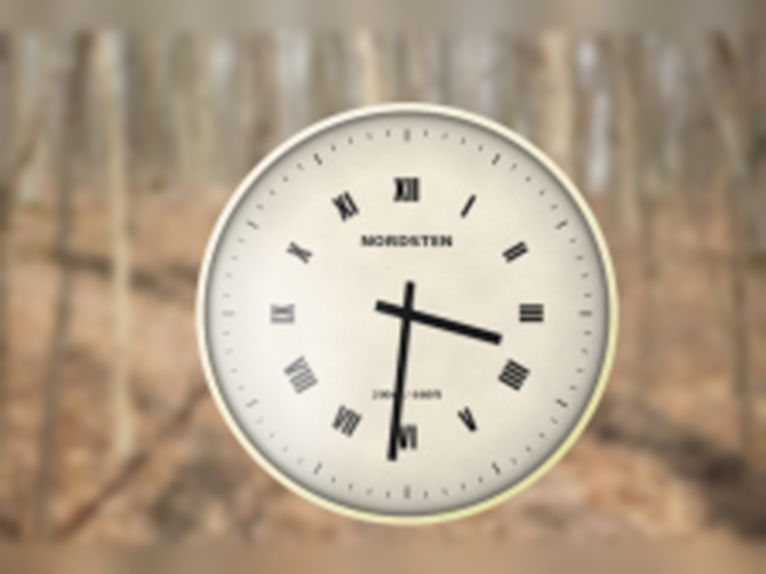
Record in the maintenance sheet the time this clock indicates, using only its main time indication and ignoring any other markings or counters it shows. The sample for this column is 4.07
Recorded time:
3.31
